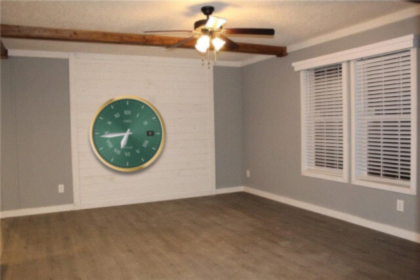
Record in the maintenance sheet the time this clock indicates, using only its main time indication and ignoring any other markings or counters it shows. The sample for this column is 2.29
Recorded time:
6.44
